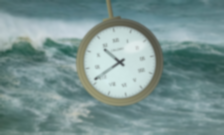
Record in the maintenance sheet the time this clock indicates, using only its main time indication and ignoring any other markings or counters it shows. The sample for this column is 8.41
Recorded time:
10.41
